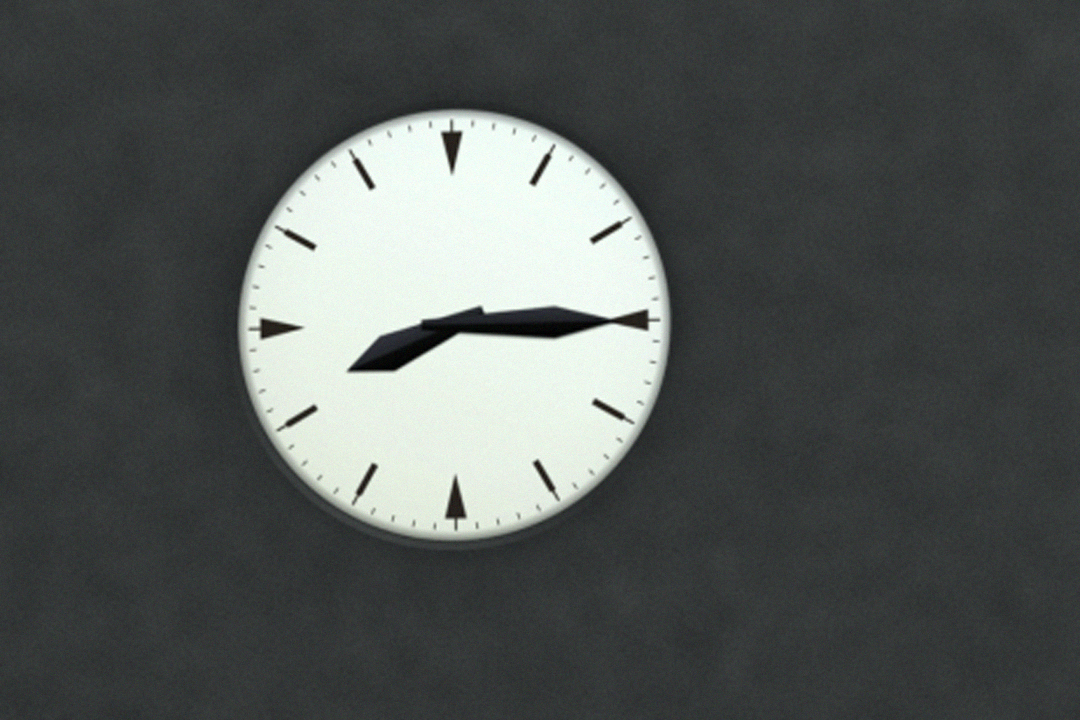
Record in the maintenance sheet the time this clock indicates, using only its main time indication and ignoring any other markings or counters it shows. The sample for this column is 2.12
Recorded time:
8.15
